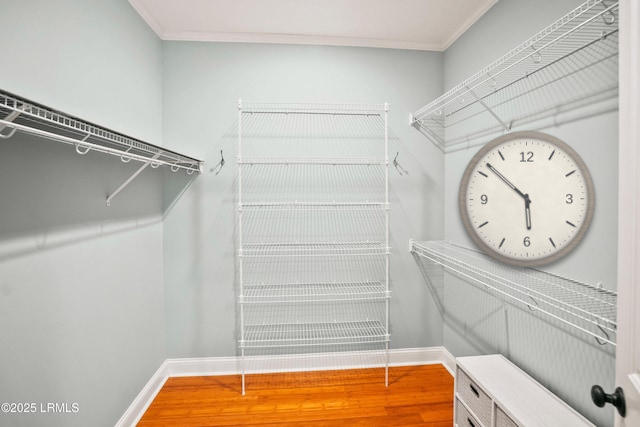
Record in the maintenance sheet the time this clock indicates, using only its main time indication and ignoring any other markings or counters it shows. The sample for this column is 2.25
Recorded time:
5.52
